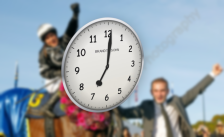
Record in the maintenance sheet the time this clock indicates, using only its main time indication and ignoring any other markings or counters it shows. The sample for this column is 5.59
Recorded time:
7.01
